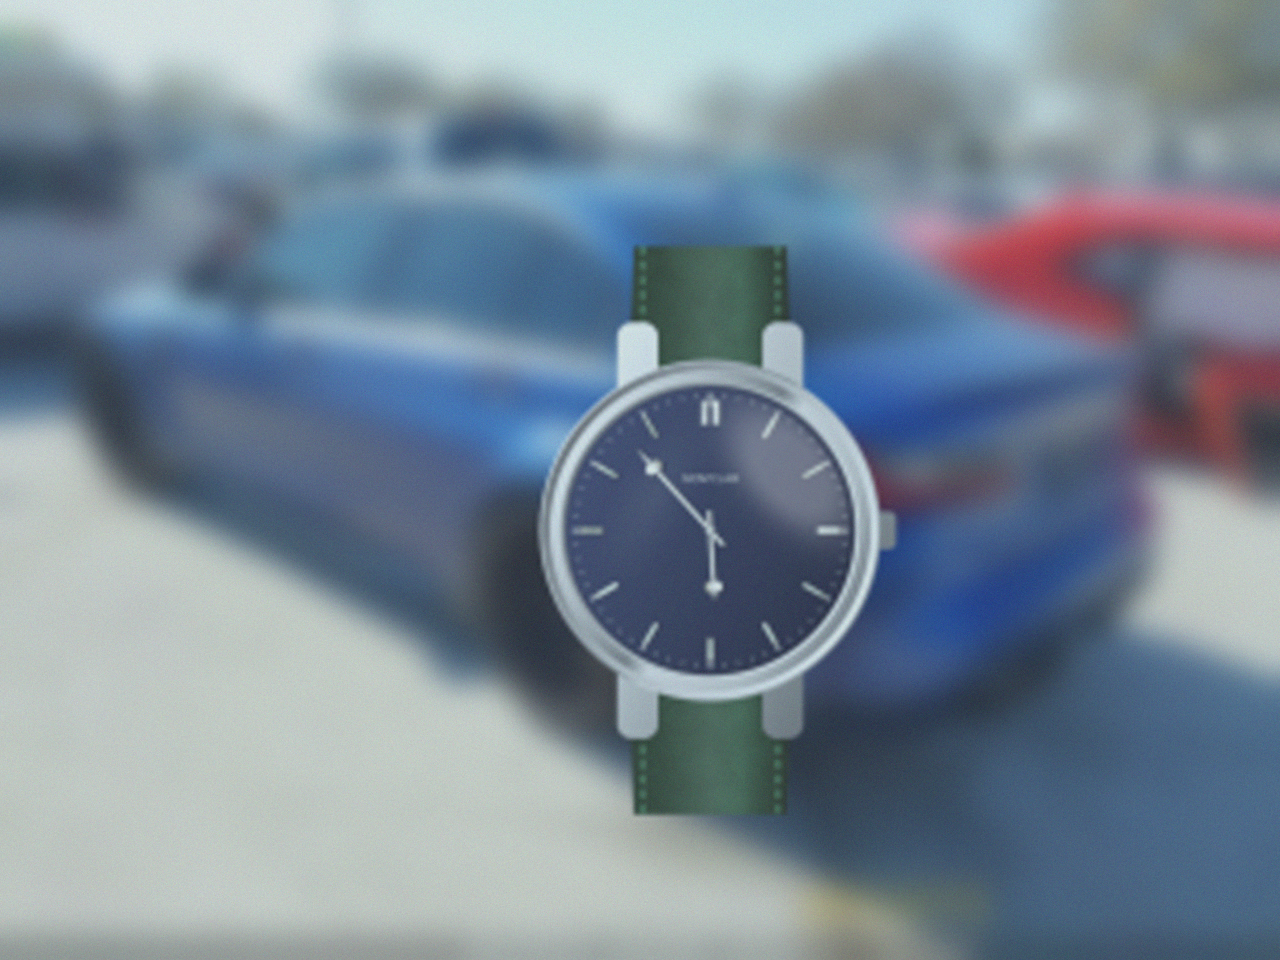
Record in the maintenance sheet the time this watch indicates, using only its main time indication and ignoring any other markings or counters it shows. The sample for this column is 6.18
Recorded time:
5.53
